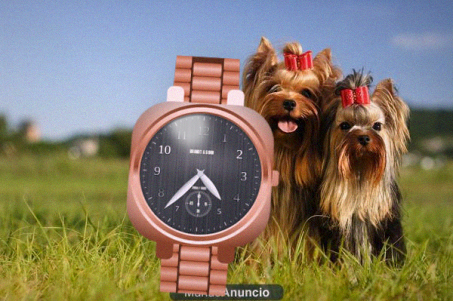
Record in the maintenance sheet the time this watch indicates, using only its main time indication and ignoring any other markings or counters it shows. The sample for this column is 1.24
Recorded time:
4.37
